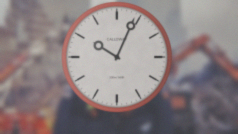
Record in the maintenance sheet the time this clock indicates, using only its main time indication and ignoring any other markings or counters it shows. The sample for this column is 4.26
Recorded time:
10.04
